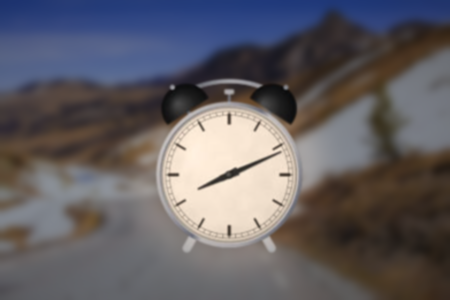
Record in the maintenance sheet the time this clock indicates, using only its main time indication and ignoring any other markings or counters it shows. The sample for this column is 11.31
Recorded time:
8.11
